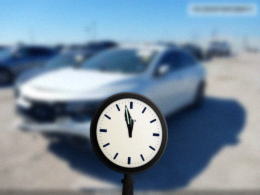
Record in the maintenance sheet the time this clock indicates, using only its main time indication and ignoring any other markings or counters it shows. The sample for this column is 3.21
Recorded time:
11.58
